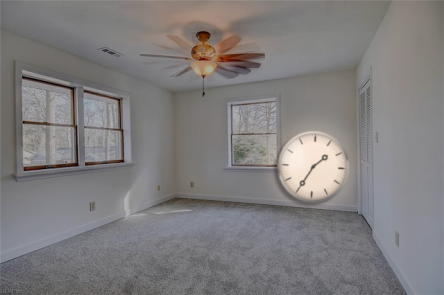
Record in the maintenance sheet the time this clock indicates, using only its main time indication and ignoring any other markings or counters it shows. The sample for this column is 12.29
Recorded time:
1.35
